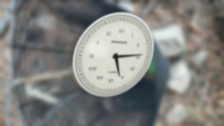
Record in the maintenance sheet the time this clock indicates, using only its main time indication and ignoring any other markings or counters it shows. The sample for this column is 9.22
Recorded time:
5.14
